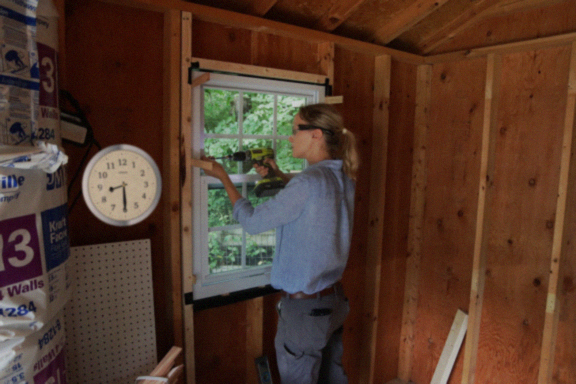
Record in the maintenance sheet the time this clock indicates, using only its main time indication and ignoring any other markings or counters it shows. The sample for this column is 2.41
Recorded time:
8.30
